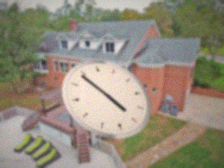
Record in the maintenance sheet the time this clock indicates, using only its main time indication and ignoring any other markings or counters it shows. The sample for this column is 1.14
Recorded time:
4.54
